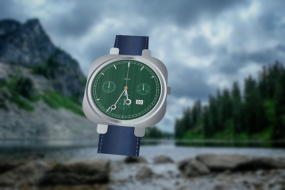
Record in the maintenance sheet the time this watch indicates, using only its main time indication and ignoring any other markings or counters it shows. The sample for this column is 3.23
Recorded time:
5.34
